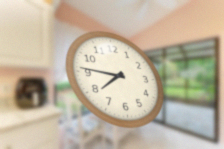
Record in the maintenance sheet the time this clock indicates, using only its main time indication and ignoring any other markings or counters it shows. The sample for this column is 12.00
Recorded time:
7.46
